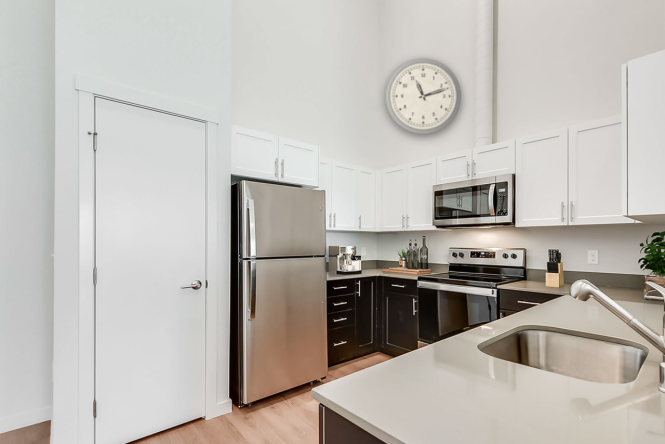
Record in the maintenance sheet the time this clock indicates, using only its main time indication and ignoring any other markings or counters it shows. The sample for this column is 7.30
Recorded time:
11.12
